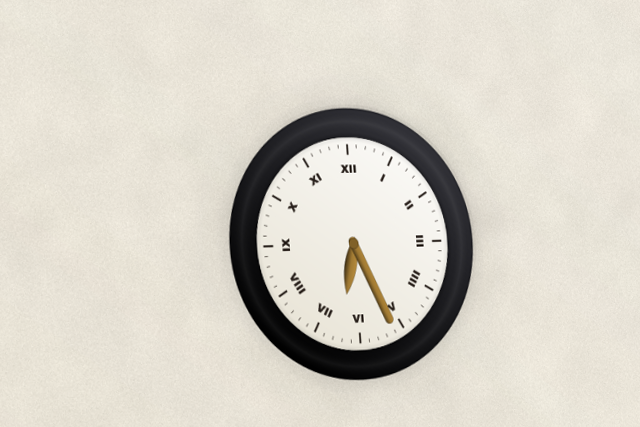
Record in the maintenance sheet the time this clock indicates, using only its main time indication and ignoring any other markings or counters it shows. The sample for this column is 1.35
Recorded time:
6.26
